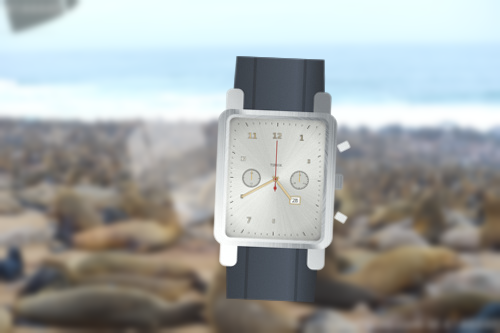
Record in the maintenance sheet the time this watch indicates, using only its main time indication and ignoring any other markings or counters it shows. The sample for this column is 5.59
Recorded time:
4.40
